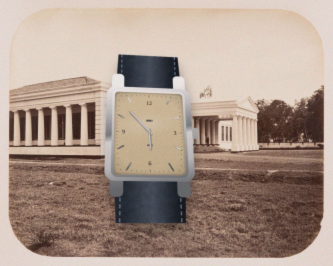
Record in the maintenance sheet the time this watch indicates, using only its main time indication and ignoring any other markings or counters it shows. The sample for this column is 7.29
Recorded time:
5.53
